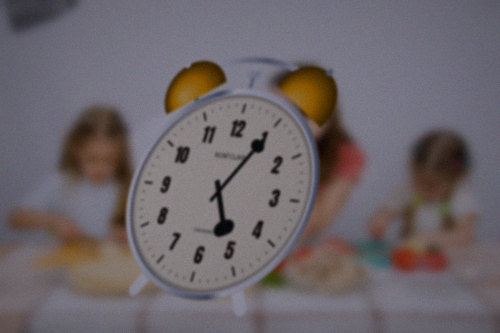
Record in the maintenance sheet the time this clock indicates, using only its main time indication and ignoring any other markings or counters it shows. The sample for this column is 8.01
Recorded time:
5.05
